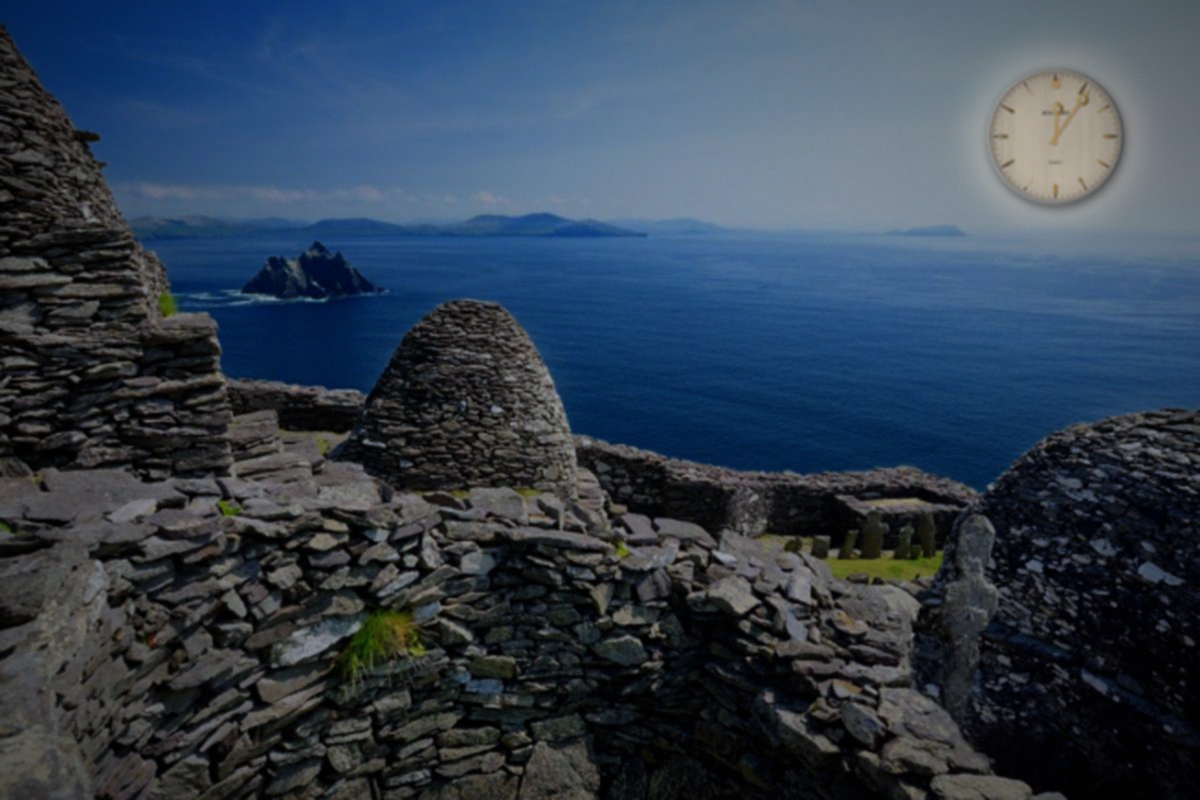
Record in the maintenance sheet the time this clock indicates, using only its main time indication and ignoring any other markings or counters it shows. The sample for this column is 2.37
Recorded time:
12.06
